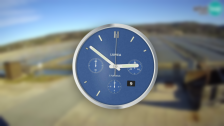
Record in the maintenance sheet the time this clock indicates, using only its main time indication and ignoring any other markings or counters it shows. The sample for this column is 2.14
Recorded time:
2.51
